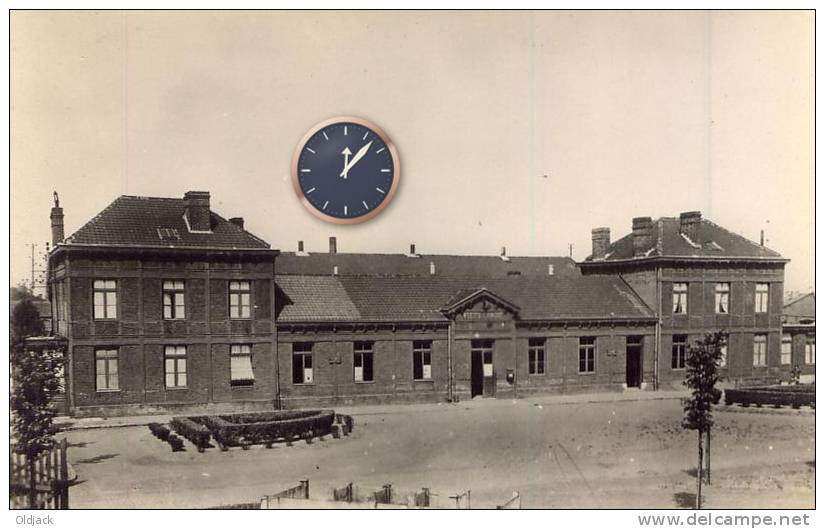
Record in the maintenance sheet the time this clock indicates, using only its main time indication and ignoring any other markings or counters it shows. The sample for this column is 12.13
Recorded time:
12.07
